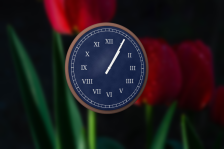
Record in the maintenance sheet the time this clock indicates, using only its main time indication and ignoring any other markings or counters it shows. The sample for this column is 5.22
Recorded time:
1.05
